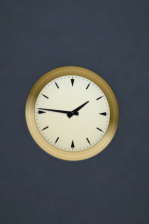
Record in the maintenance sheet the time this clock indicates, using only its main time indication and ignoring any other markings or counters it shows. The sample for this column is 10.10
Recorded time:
1.46
